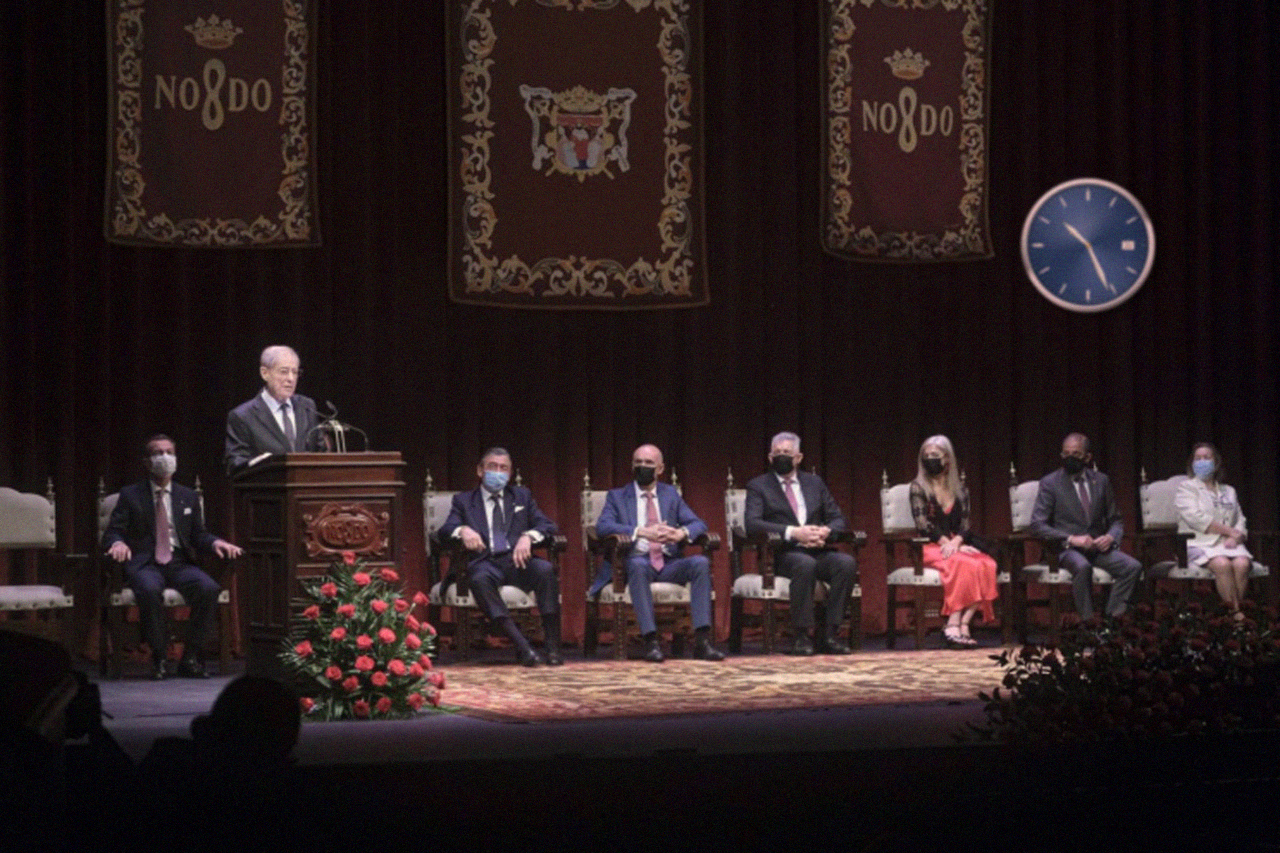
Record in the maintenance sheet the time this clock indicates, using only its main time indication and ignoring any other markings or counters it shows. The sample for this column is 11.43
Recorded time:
10.26
